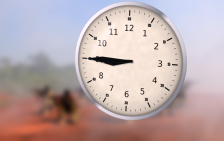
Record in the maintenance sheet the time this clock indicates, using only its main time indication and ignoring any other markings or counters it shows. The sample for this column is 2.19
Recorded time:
8.45
